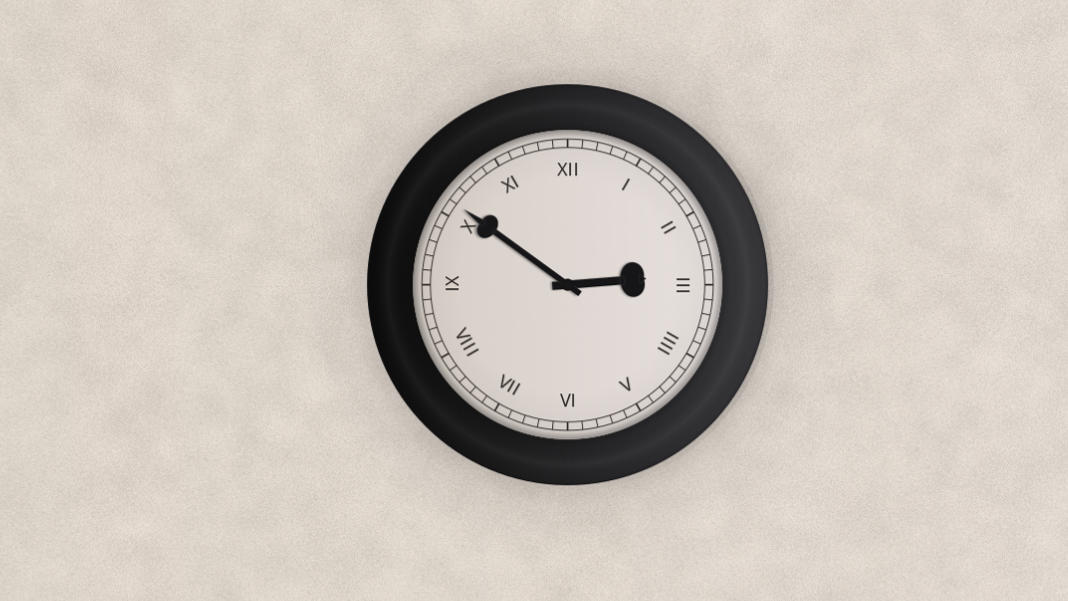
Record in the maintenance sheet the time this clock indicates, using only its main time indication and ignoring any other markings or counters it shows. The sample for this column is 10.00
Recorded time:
2.51
